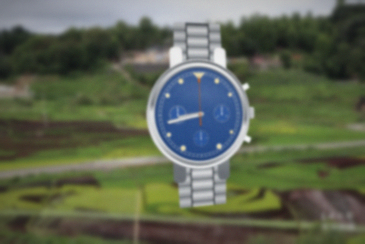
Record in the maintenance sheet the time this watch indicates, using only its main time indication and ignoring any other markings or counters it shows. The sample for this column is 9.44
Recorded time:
8.43
